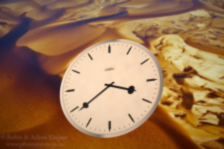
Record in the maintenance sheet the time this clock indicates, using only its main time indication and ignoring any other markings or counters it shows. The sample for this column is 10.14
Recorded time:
3.39
